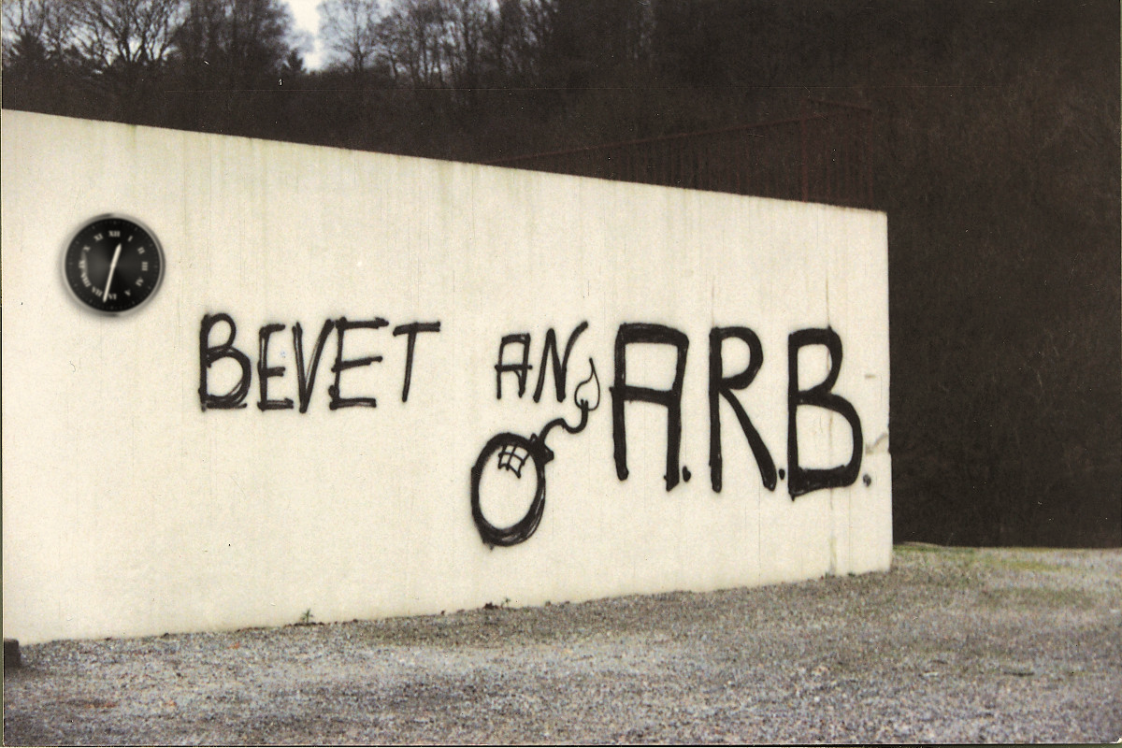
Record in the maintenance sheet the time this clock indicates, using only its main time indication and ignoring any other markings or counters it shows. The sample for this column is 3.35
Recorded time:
12.32
